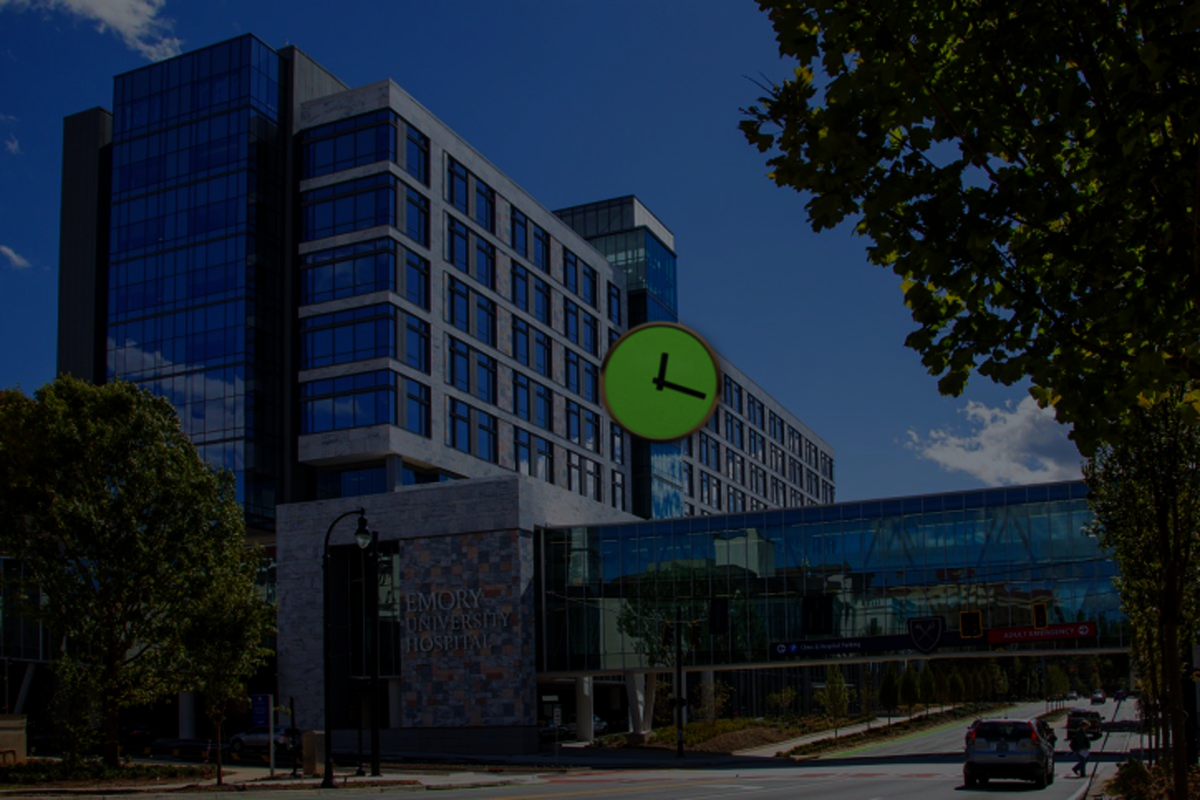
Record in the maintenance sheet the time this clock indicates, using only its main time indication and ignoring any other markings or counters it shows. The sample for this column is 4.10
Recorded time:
12.18
